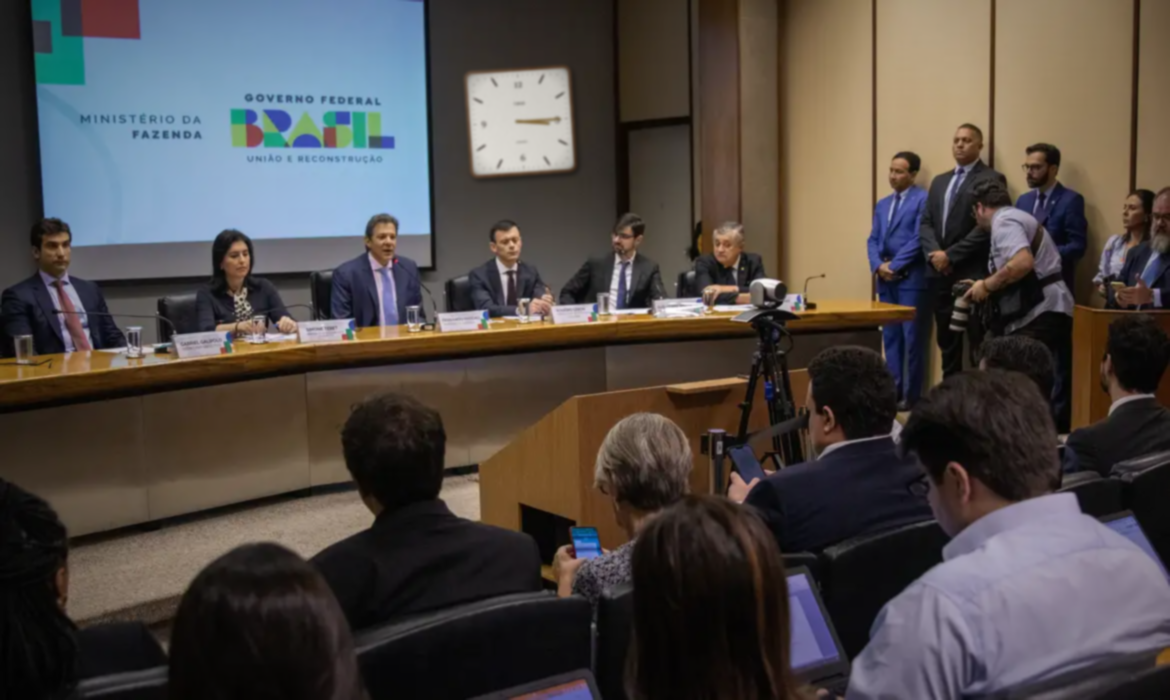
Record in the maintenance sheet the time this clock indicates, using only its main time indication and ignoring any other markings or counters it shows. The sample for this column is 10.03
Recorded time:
3.15
